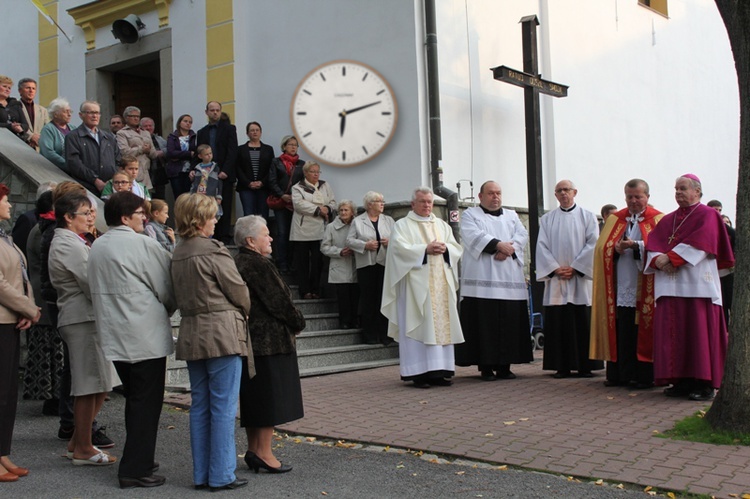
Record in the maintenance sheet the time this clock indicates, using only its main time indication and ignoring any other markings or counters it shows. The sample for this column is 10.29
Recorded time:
6.12
